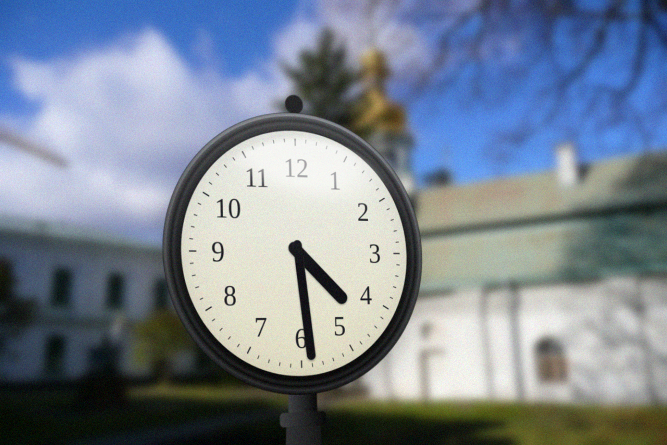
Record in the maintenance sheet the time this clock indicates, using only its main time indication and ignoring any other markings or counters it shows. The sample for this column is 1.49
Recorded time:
4.29
